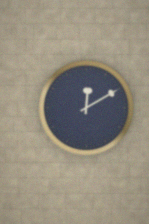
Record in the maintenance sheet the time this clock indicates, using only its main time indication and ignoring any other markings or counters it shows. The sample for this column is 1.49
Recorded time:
12.10
